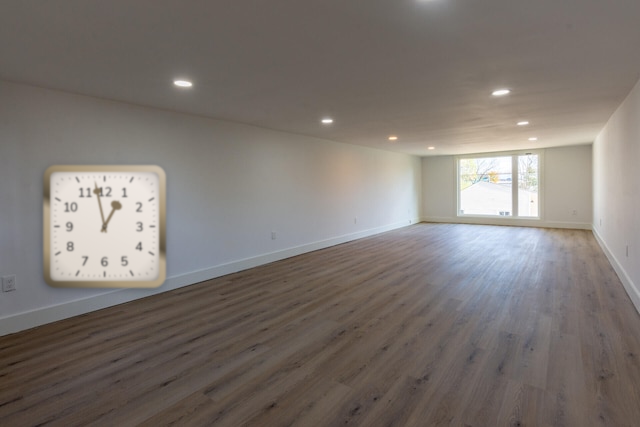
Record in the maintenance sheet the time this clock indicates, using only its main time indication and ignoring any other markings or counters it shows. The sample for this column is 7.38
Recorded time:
12.58
